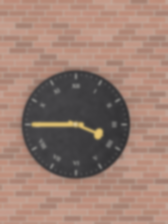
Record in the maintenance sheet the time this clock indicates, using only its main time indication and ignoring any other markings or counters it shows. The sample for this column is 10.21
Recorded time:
3.45
